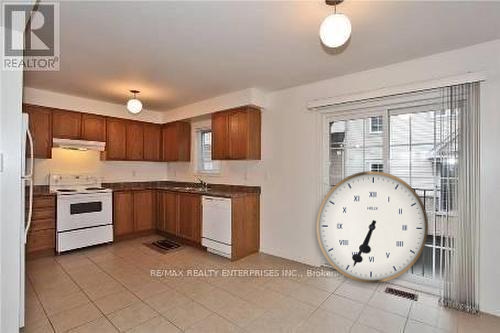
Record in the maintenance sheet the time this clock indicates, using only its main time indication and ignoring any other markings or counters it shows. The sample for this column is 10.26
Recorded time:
6.34
